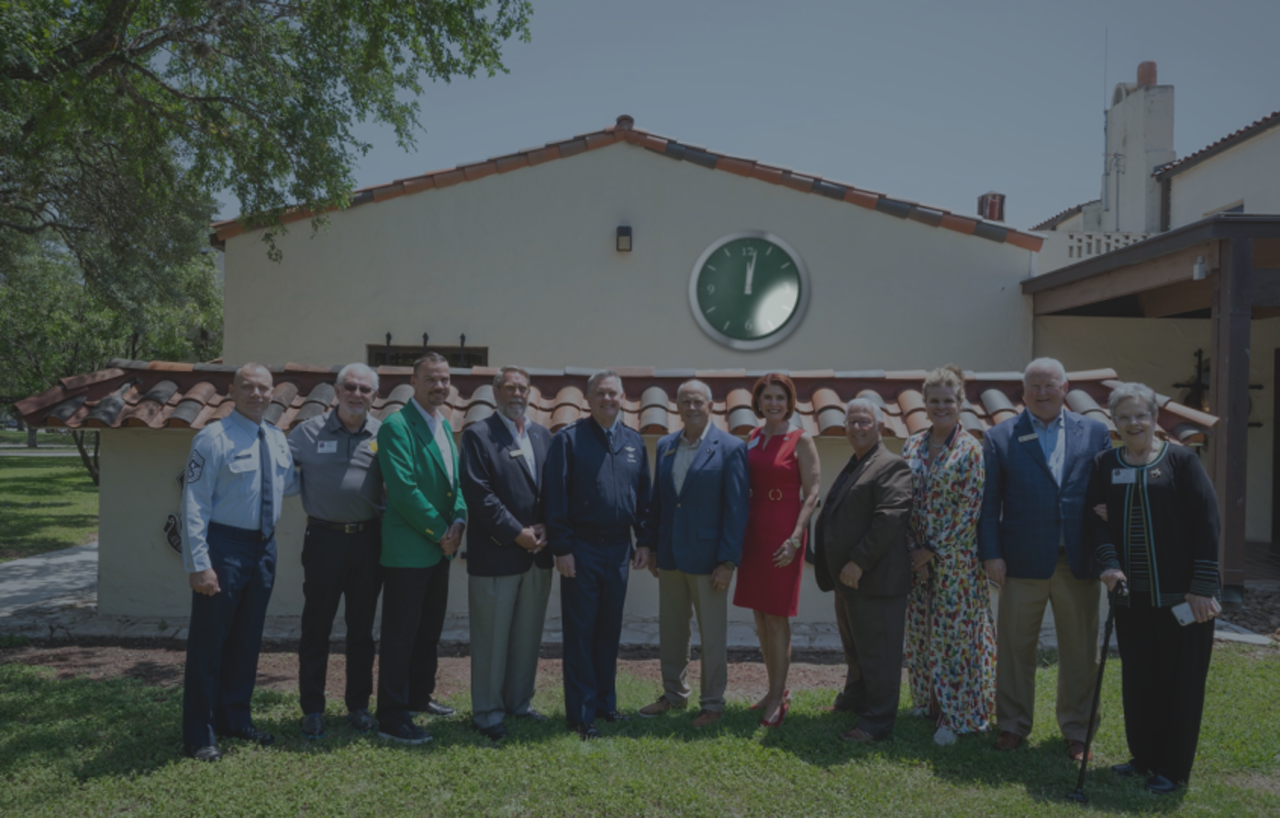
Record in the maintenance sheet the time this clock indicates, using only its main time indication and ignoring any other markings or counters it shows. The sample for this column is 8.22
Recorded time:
12.02
